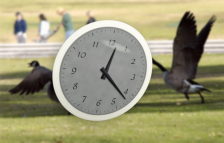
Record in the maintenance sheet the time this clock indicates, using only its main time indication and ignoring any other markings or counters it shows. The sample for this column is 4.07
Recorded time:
12.22
